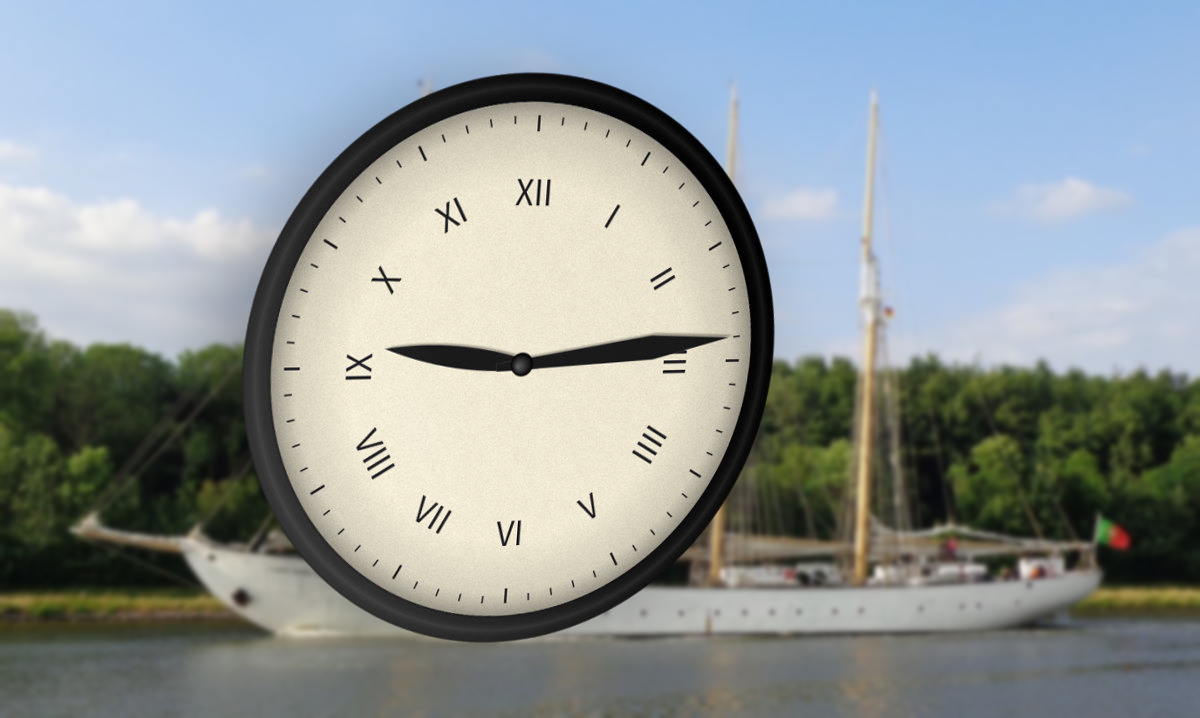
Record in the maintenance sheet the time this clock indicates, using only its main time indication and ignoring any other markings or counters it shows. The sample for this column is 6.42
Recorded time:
9.14
